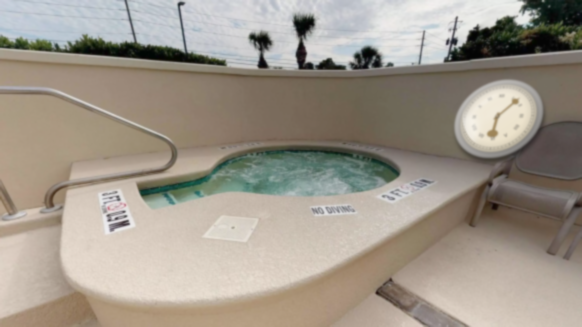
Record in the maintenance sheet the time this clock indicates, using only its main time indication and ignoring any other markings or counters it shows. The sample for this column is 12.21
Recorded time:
6.07
